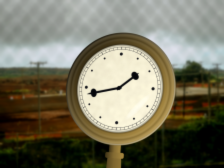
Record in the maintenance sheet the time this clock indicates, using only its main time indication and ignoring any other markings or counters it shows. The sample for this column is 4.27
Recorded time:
1.43
